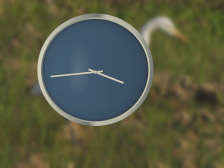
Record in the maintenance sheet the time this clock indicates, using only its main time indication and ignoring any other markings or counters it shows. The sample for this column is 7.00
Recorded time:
3.44
